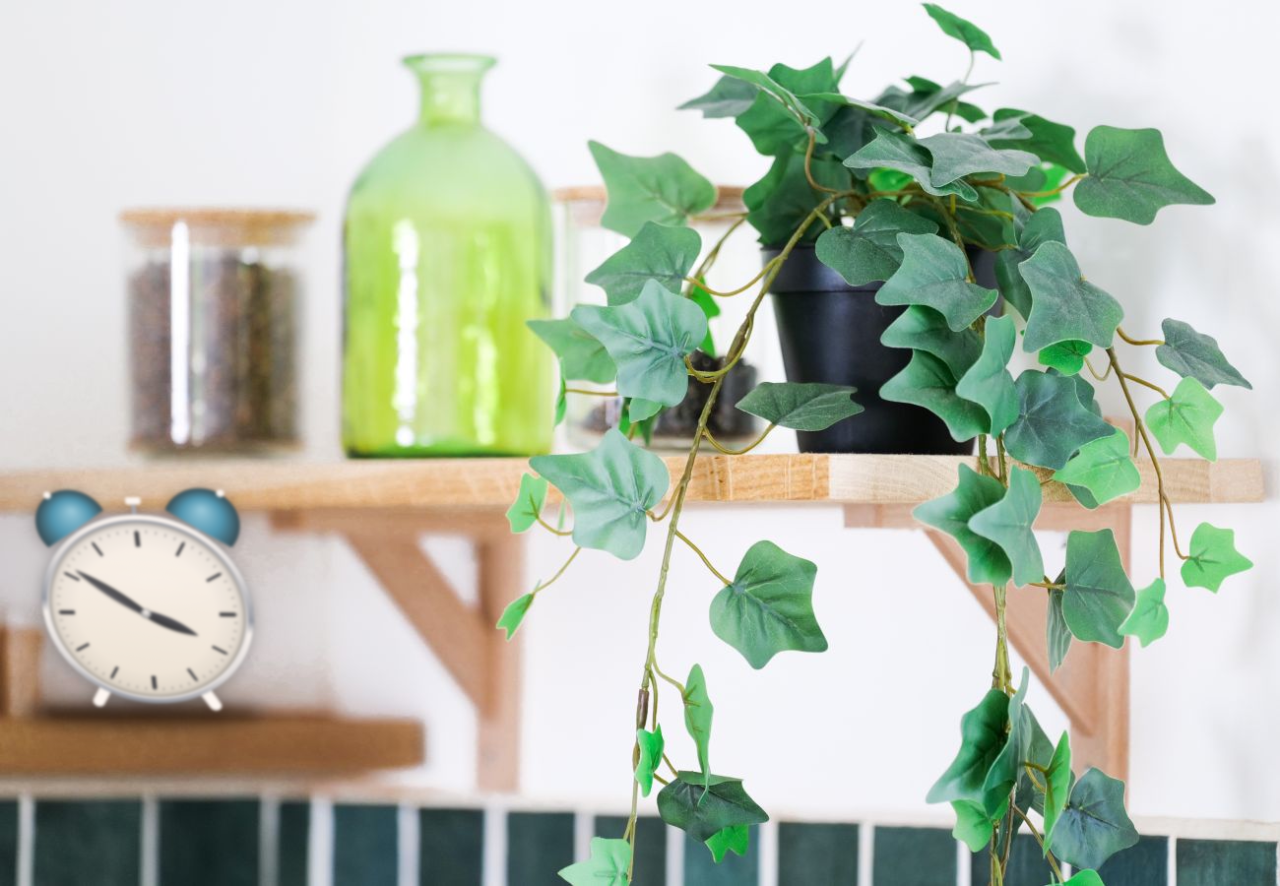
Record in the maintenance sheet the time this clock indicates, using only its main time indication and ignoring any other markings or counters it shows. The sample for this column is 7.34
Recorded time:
3.51
